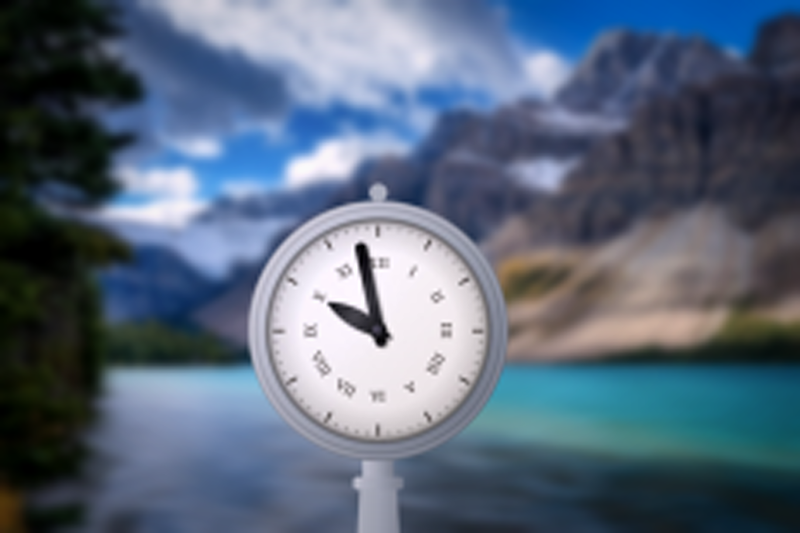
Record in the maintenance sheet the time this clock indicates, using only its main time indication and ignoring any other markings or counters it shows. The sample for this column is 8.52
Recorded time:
9.58
